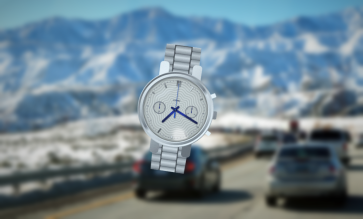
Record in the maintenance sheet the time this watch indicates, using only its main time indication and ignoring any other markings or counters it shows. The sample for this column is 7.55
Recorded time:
7.19
